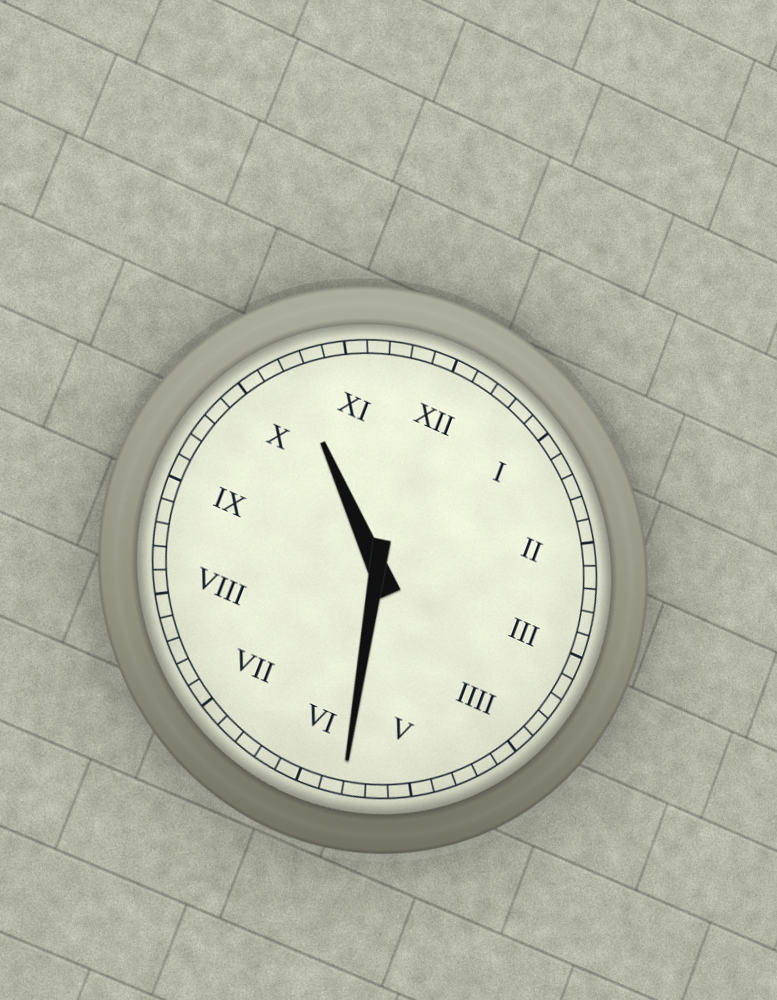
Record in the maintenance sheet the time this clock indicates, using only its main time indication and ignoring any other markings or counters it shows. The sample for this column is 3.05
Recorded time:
10.28
